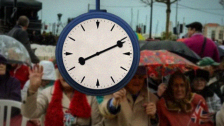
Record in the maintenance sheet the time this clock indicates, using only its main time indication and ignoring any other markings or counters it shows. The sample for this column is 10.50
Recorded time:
8.11
